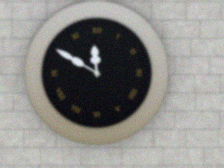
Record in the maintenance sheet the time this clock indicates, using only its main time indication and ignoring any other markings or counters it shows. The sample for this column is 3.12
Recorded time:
11.50
